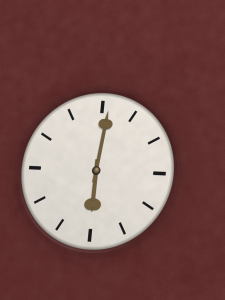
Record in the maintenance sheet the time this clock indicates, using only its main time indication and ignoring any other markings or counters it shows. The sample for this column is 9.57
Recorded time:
6.01
